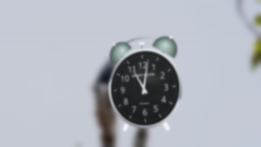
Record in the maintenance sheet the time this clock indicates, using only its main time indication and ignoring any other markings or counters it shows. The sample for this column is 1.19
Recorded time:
11.02
